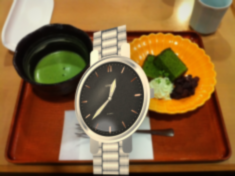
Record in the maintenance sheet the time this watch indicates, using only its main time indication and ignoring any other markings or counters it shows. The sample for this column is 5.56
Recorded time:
12.38
